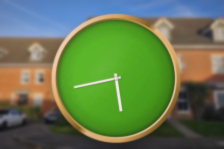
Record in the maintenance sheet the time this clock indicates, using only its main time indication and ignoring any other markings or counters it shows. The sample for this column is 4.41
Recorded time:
5.43
